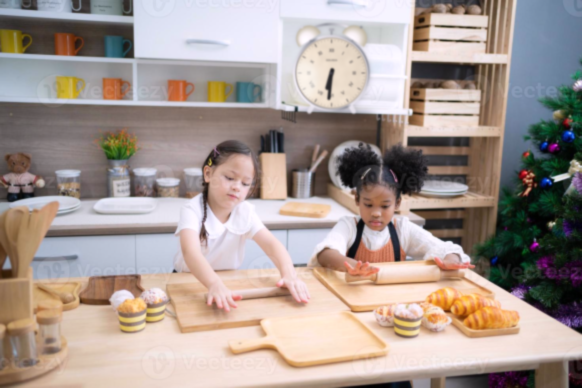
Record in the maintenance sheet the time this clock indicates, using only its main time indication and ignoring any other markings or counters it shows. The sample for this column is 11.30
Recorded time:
6.31
